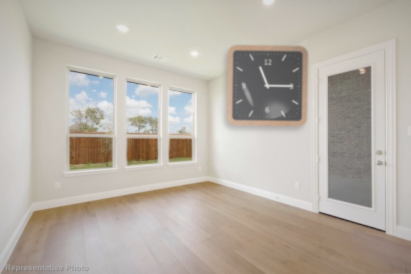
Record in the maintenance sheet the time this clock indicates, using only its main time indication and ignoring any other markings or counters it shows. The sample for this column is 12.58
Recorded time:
11.15
